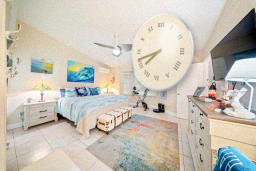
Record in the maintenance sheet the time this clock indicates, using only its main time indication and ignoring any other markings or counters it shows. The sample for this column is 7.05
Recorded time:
7.42
